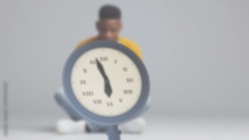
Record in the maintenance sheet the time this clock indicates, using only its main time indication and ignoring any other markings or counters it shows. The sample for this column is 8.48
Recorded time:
5.57
